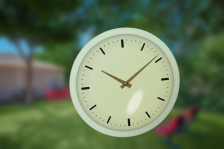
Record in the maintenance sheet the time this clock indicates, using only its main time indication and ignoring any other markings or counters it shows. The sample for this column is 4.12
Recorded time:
10.09
